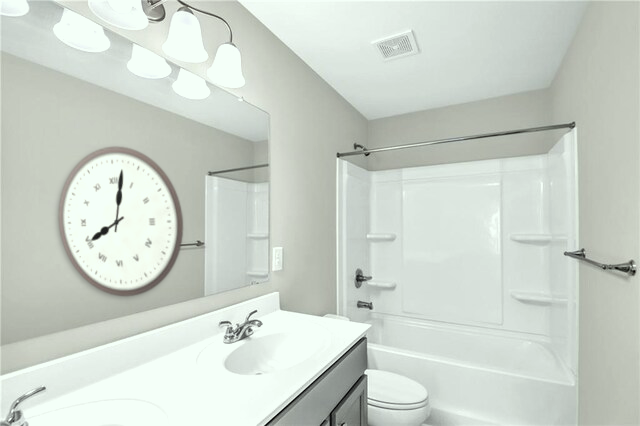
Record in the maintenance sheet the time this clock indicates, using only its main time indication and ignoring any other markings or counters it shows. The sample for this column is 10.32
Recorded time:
8.02
